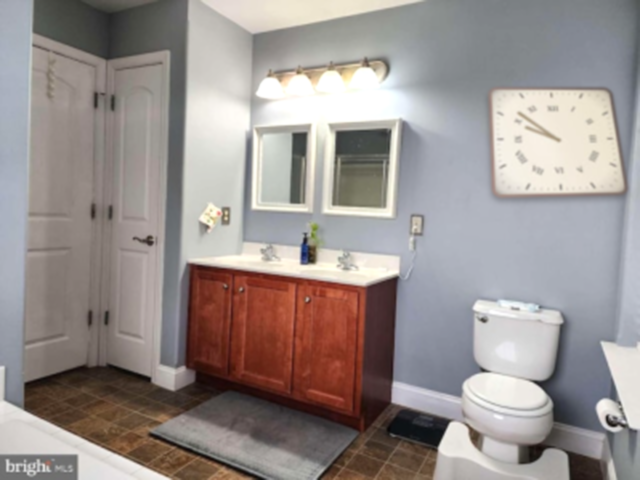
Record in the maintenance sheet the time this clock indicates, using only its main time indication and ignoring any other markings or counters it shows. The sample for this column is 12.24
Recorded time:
9.52
